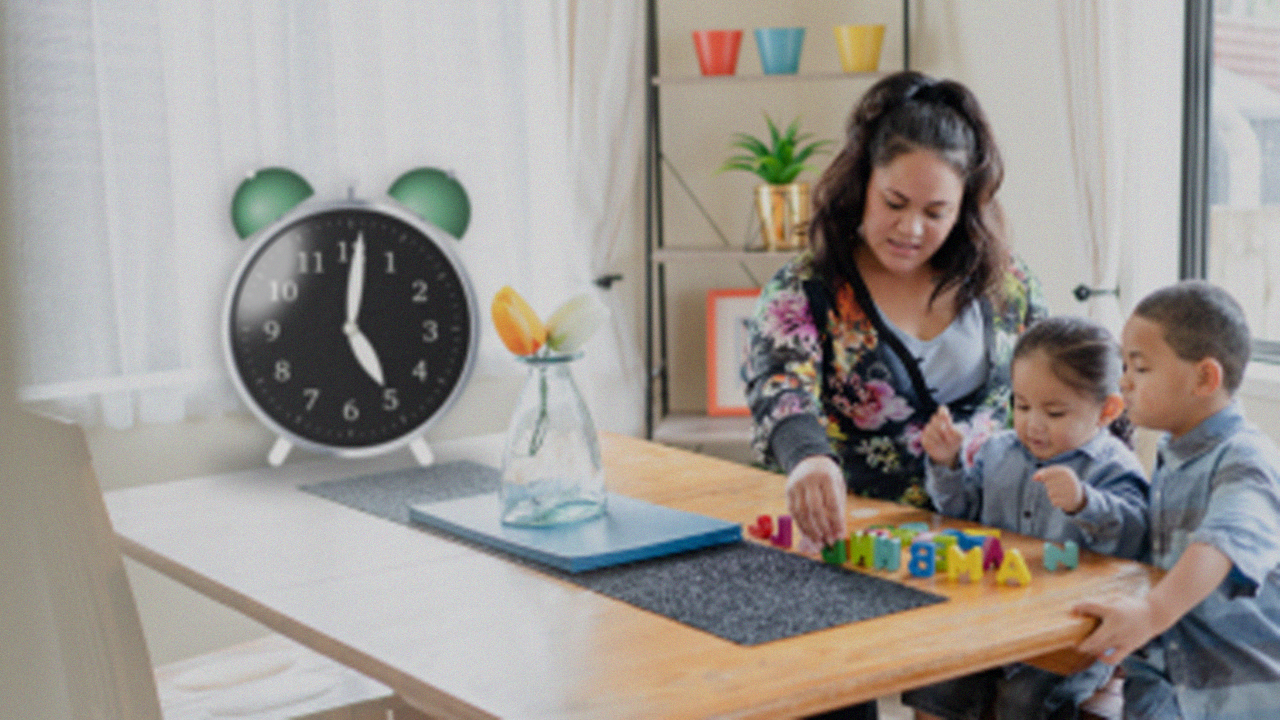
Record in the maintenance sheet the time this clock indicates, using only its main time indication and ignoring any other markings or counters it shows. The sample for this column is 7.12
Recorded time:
5.01
